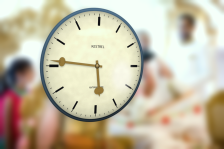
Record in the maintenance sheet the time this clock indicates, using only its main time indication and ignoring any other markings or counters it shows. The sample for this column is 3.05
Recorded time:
5.46
